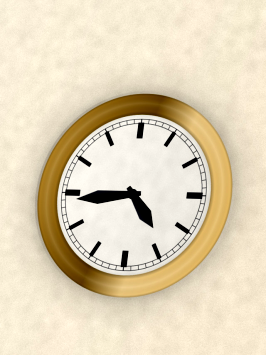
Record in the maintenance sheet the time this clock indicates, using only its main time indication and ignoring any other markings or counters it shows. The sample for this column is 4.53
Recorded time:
4.44
